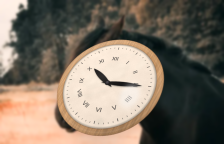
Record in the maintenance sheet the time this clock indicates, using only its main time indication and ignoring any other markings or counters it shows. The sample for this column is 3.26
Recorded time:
10.15
